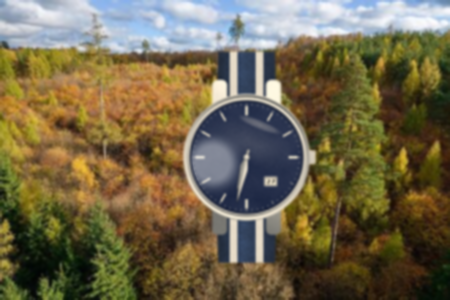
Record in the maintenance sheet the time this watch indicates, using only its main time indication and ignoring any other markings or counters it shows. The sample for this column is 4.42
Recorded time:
6.32
